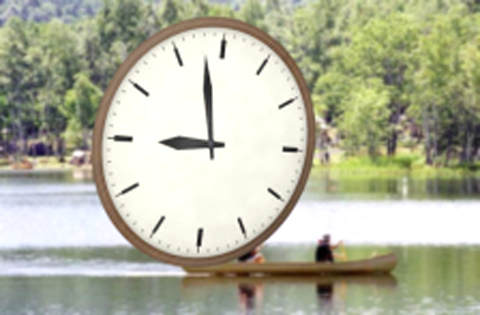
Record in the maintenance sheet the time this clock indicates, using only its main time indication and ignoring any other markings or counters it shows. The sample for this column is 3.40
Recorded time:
8.58
